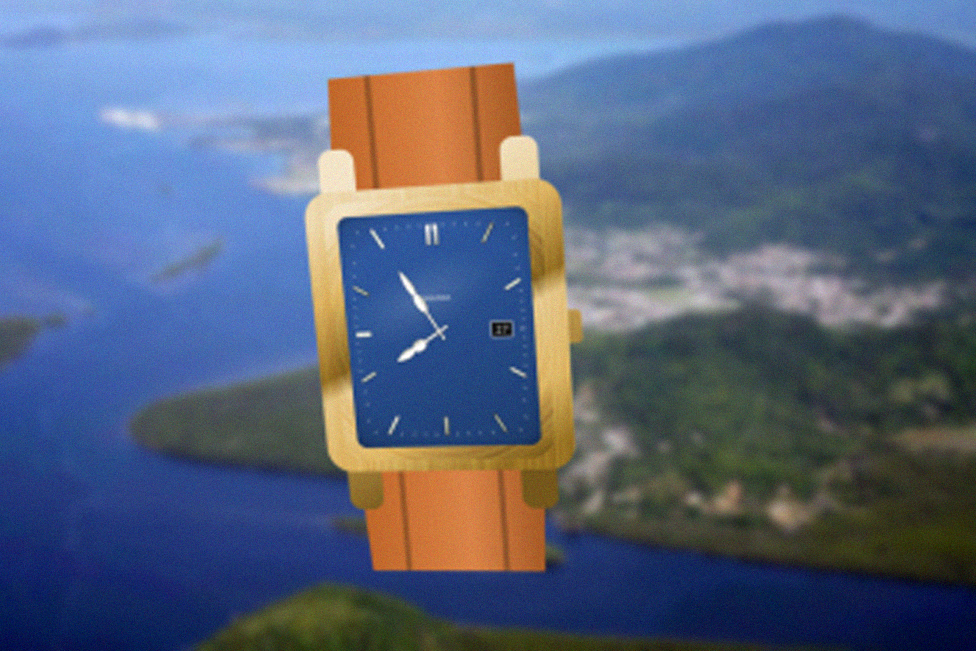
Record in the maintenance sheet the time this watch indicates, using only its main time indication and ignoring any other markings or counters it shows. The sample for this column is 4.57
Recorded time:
7.55
